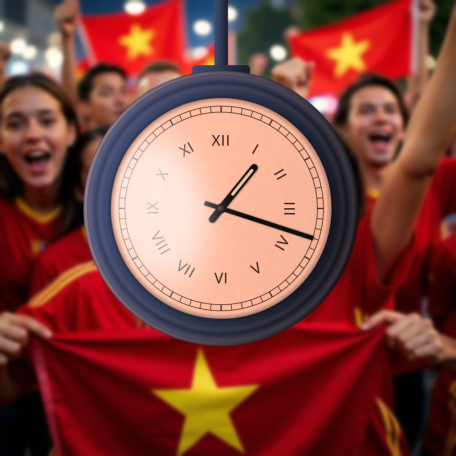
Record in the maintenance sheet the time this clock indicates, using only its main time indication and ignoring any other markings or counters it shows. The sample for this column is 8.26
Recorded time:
1.18
